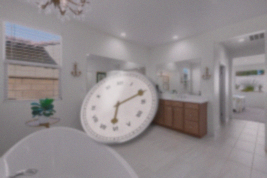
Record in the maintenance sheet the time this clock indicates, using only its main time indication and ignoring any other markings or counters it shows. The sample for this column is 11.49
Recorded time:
6.11
